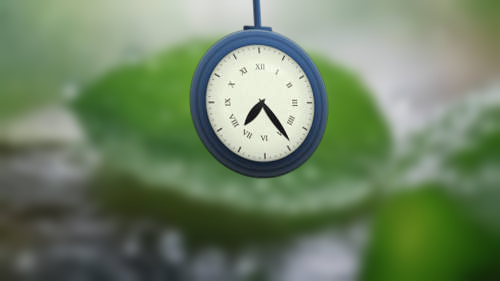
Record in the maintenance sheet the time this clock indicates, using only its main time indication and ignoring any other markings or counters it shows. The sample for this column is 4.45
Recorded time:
7.24
